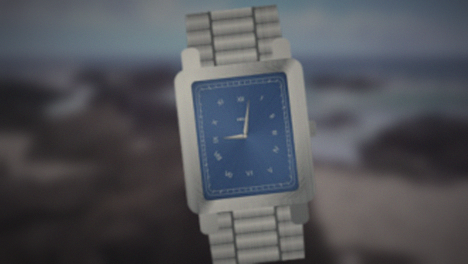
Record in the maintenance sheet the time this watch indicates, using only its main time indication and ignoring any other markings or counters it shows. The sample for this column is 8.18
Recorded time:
9.02
